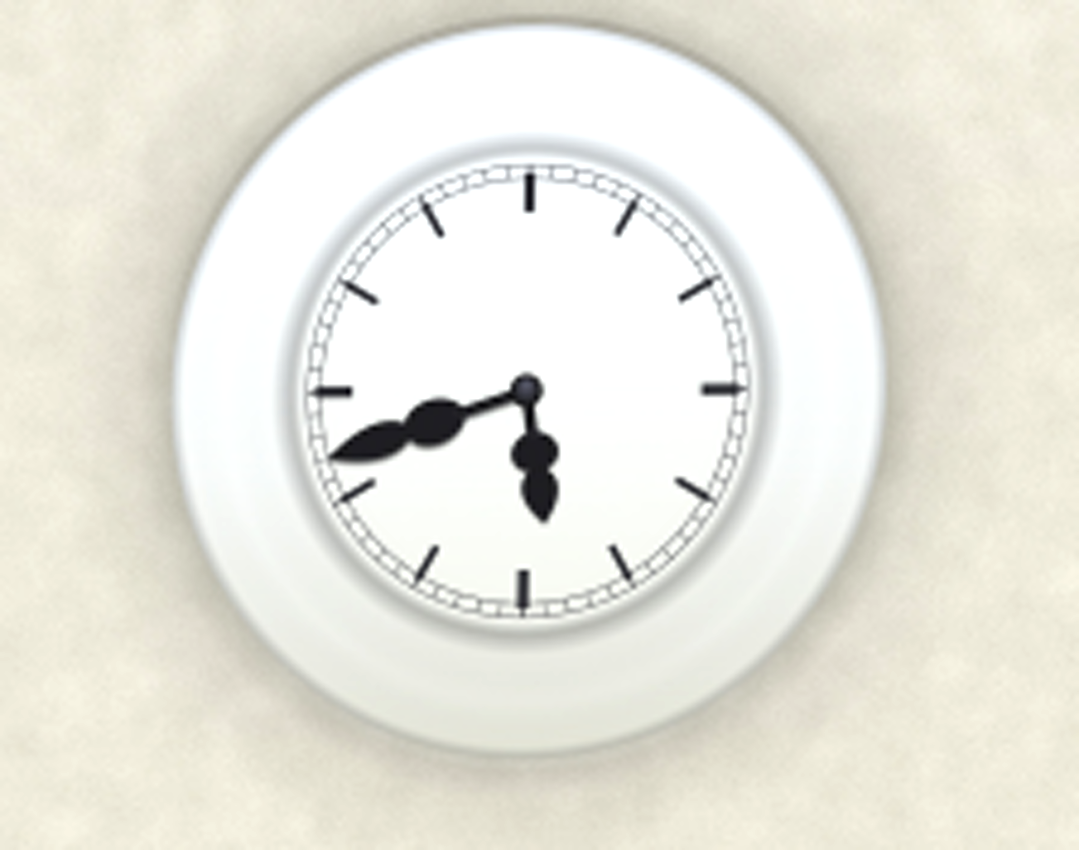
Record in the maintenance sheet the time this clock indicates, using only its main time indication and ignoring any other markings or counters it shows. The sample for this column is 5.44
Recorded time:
5.42
